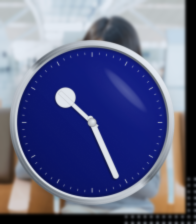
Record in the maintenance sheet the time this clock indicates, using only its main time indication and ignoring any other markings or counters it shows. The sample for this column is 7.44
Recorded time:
10.26
